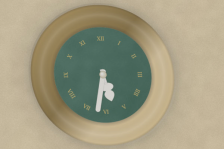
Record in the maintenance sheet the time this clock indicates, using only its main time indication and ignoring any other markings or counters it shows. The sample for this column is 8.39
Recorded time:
5.32
